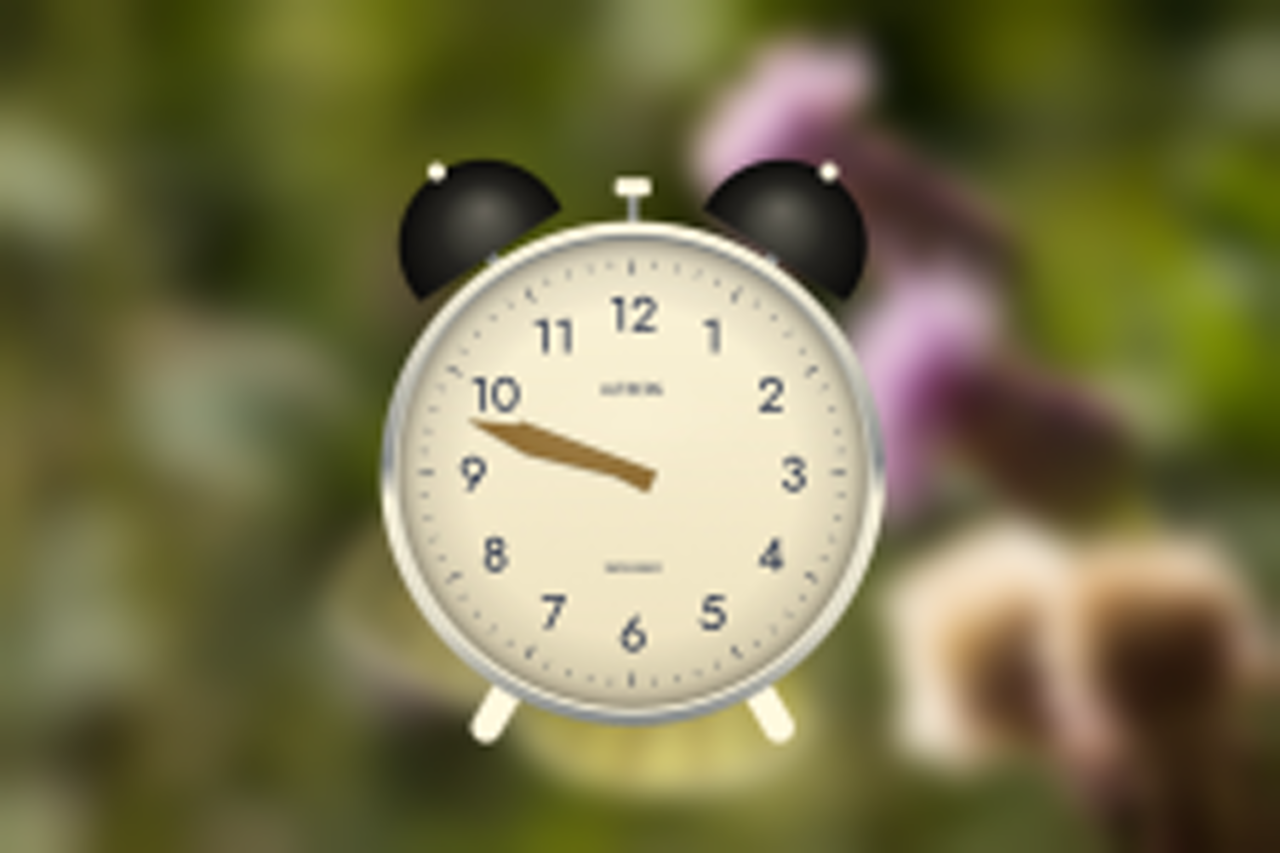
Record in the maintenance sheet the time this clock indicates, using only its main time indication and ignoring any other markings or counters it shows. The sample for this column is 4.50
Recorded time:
9.48
